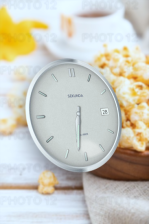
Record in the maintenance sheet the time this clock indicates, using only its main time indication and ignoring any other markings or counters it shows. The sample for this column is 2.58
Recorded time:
6.32
